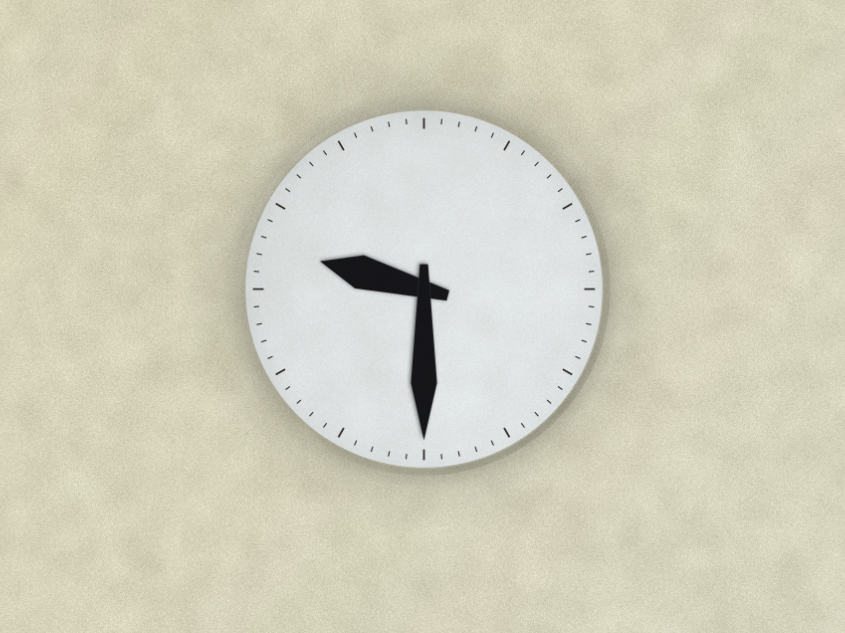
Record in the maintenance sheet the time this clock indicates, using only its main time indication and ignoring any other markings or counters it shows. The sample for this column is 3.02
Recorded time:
9.30
